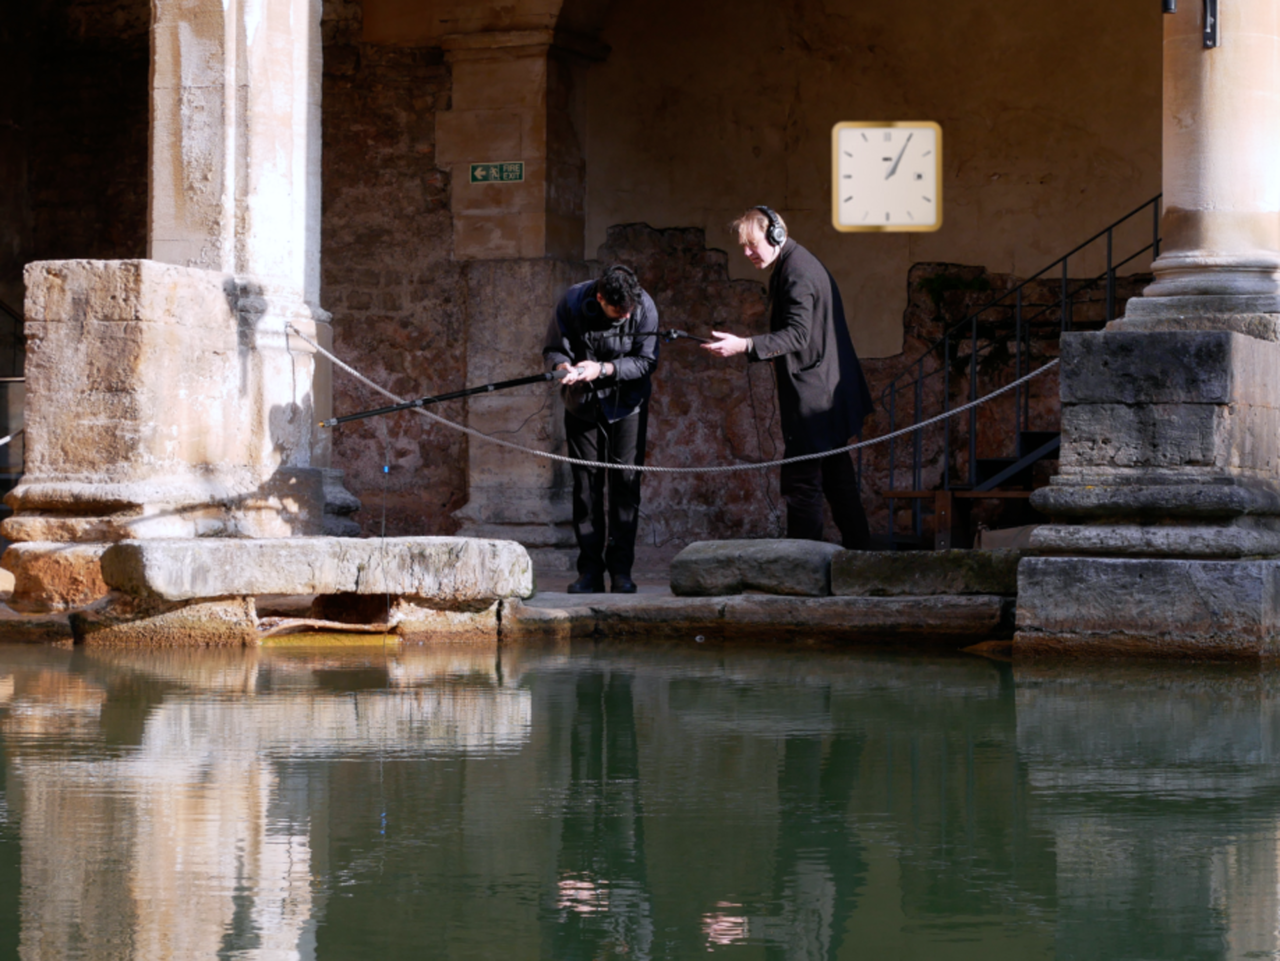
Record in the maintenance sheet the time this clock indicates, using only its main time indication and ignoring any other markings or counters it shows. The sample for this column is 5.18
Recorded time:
1.05
